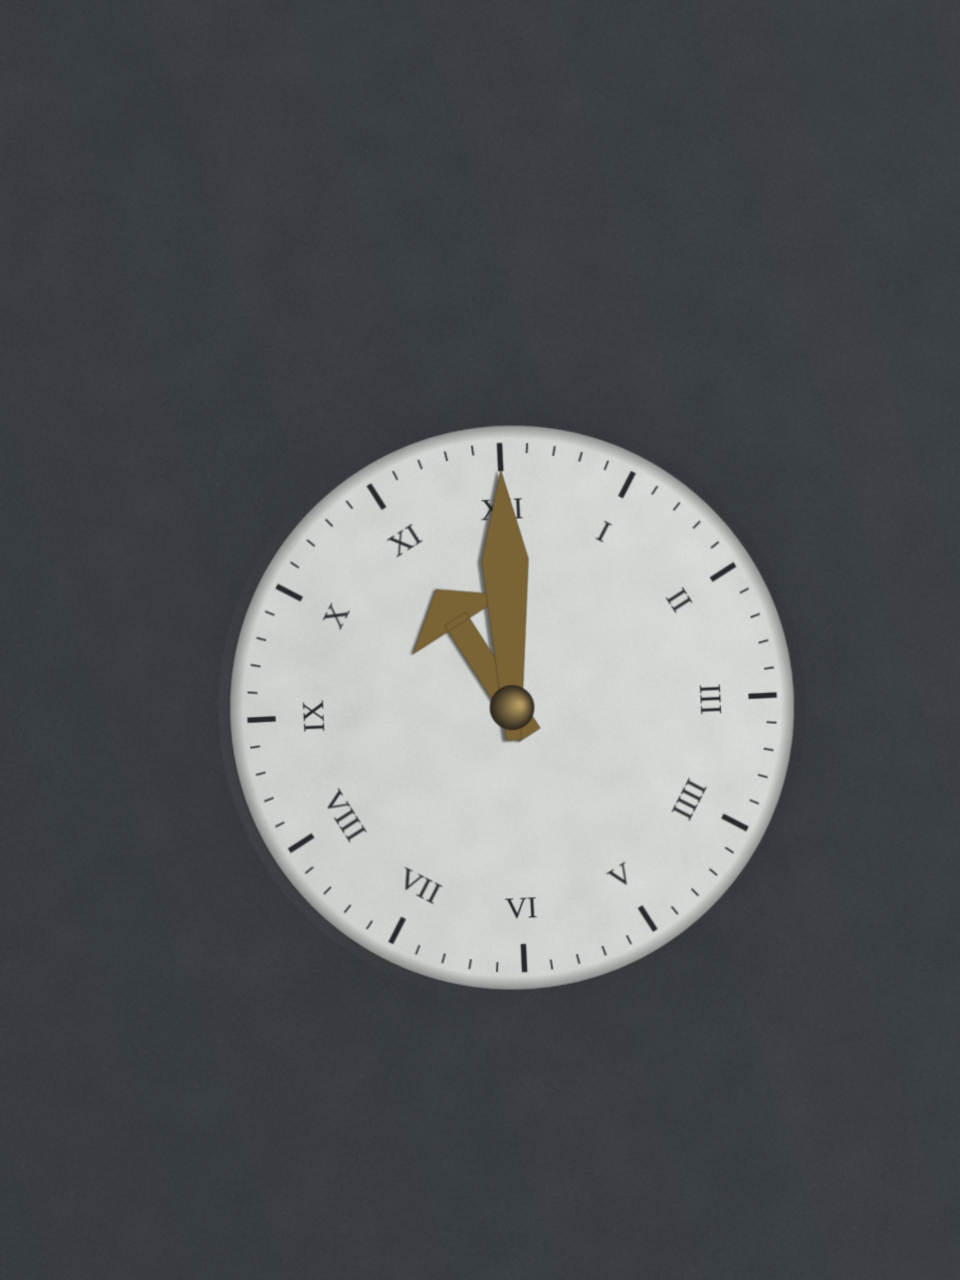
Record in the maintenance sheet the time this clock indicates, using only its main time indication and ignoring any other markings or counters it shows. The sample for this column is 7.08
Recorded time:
11.00
